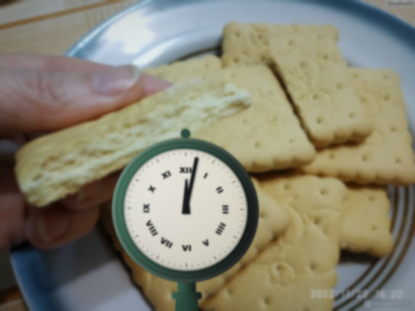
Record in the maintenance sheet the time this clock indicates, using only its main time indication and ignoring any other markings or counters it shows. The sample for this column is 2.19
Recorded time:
12.02
